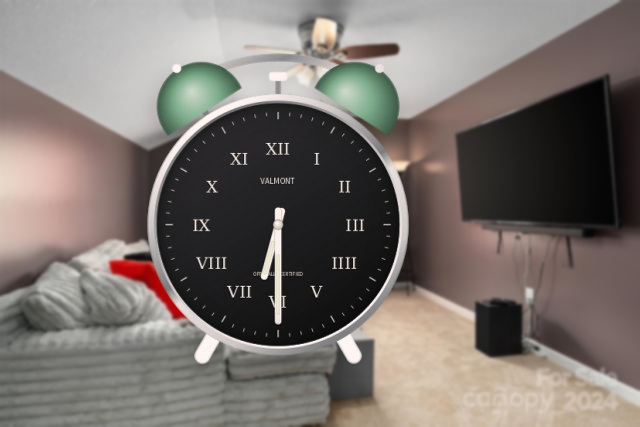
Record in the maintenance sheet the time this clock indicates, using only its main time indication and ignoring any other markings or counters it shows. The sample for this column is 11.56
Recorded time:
6.30
